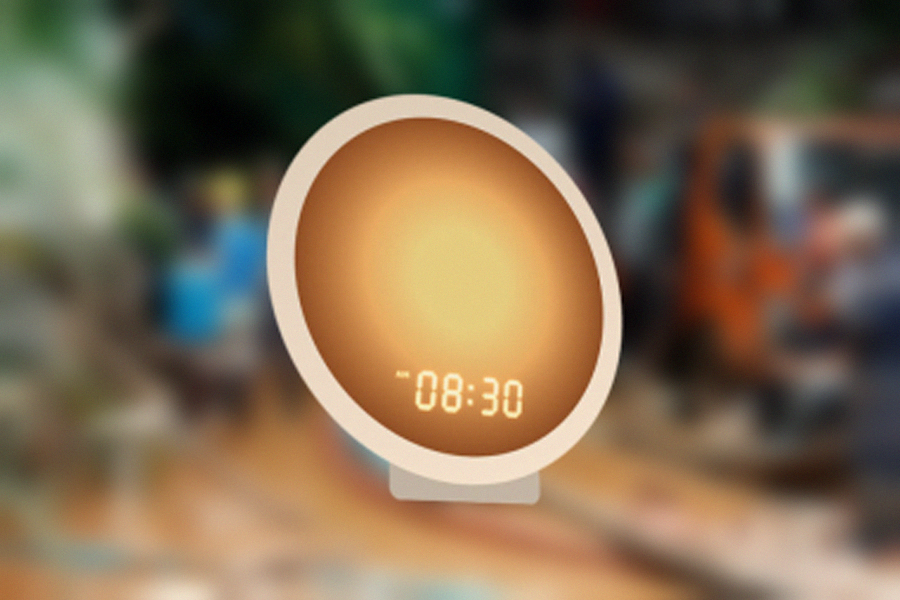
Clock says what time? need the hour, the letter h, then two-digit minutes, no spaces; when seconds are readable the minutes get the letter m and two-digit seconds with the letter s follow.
8h30
